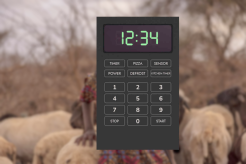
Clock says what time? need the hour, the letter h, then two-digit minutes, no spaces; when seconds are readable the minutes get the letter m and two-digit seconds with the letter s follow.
12h34
